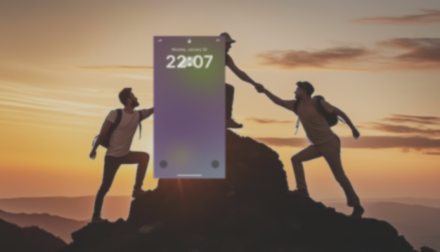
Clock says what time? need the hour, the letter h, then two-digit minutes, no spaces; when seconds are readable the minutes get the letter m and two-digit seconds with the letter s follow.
22h07
